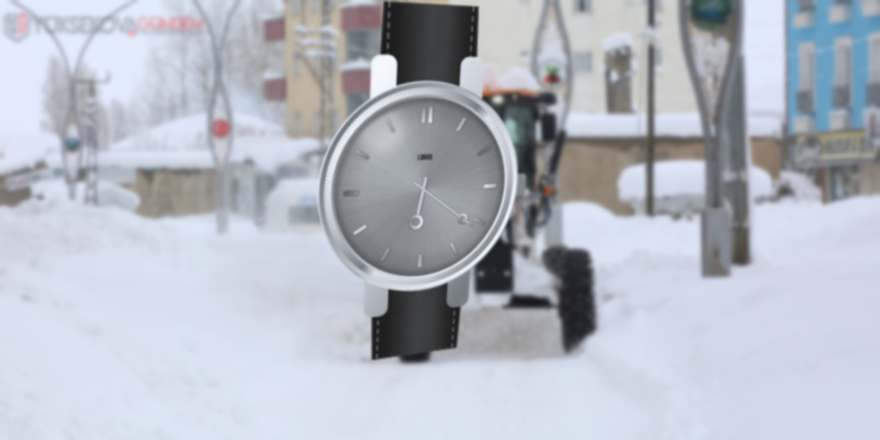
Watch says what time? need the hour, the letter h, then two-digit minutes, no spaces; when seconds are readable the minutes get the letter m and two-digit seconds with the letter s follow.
6h21
